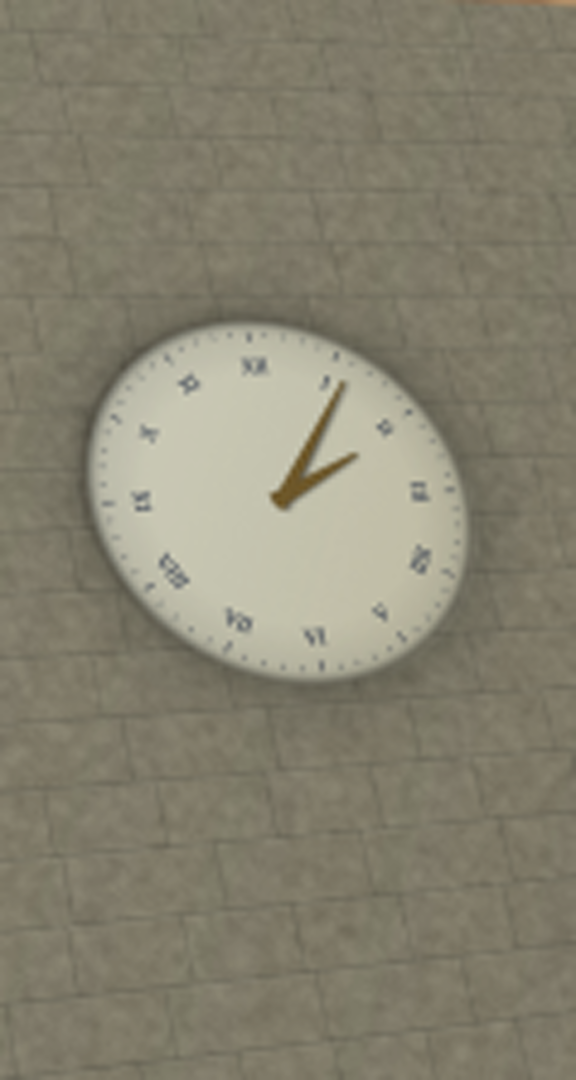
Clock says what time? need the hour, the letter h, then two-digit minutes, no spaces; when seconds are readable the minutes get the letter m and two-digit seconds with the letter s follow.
2h06
